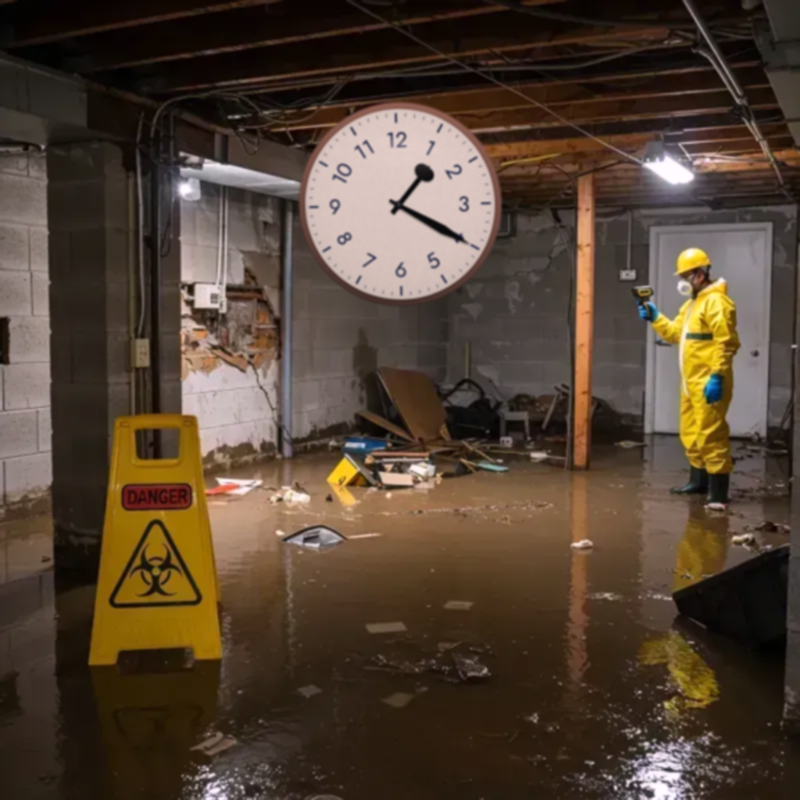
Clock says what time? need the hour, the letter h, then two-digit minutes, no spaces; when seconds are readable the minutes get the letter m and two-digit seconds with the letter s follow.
1h20
